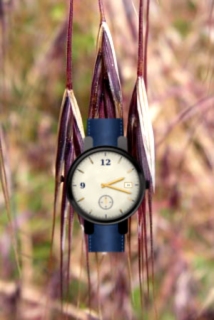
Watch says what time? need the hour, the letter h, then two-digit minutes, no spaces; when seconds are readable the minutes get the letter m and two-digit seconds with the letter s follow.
2h18
